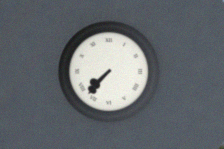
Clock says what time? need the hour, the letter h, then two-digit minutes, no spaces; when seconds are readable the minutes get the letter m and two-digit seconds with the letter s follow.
7h37
